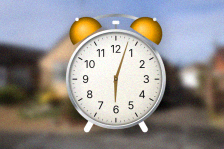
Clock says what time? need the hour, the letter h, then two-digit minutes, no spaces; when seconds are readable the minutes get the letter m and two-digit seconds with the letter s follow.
6h03
